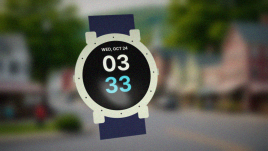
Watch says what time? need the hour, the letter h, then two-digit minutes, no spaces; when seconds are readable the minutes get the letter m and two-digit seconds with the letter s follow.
3h33
